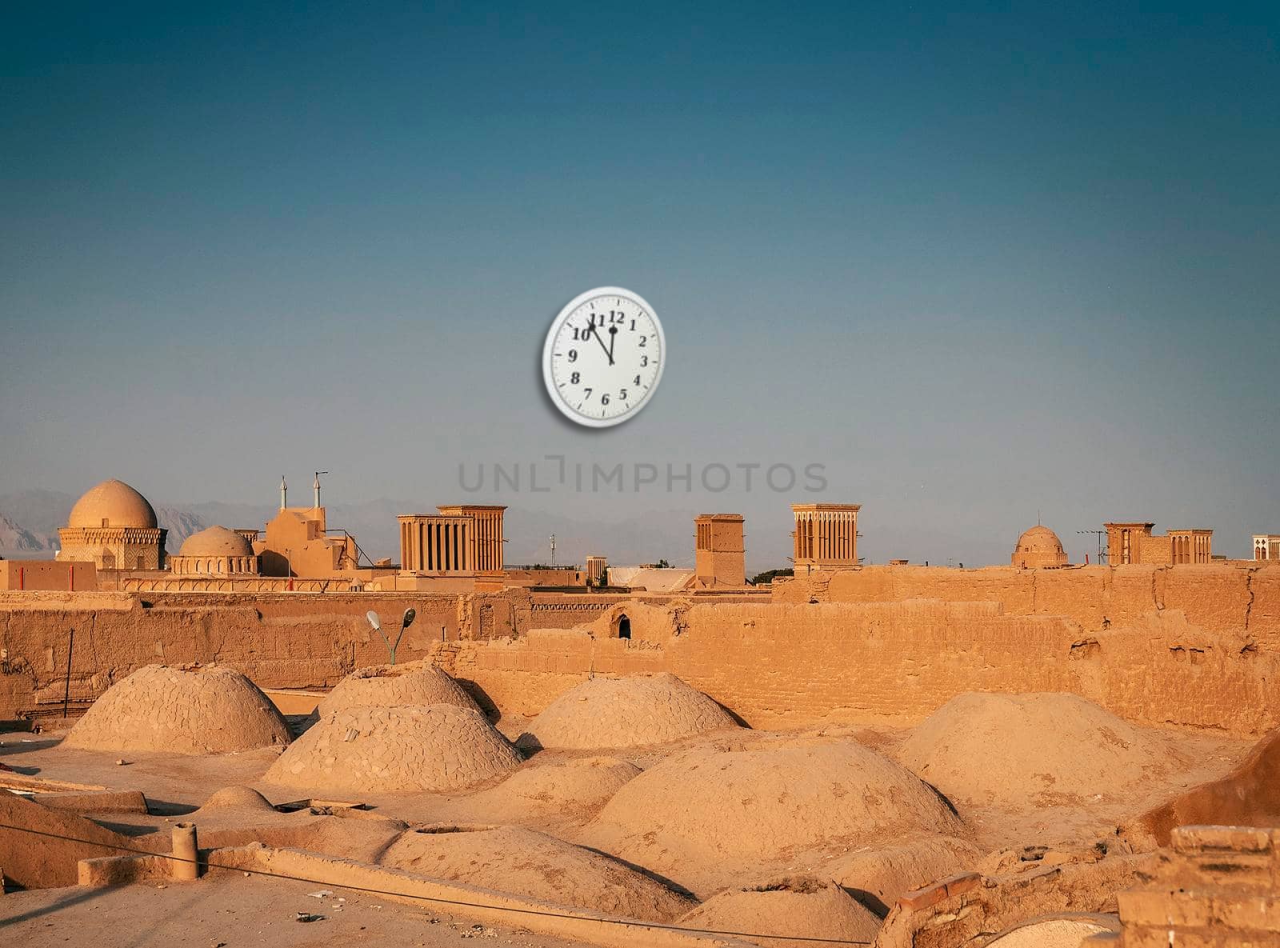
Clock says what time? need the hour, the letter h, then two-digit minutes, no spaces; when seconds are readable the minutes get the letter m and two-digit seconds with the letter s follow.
11h53
